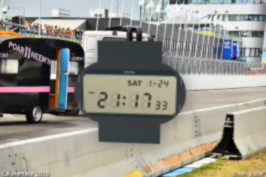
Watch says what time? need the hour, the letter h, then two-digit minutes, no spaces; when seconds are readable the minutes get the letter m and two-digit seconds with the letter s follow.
21h17
